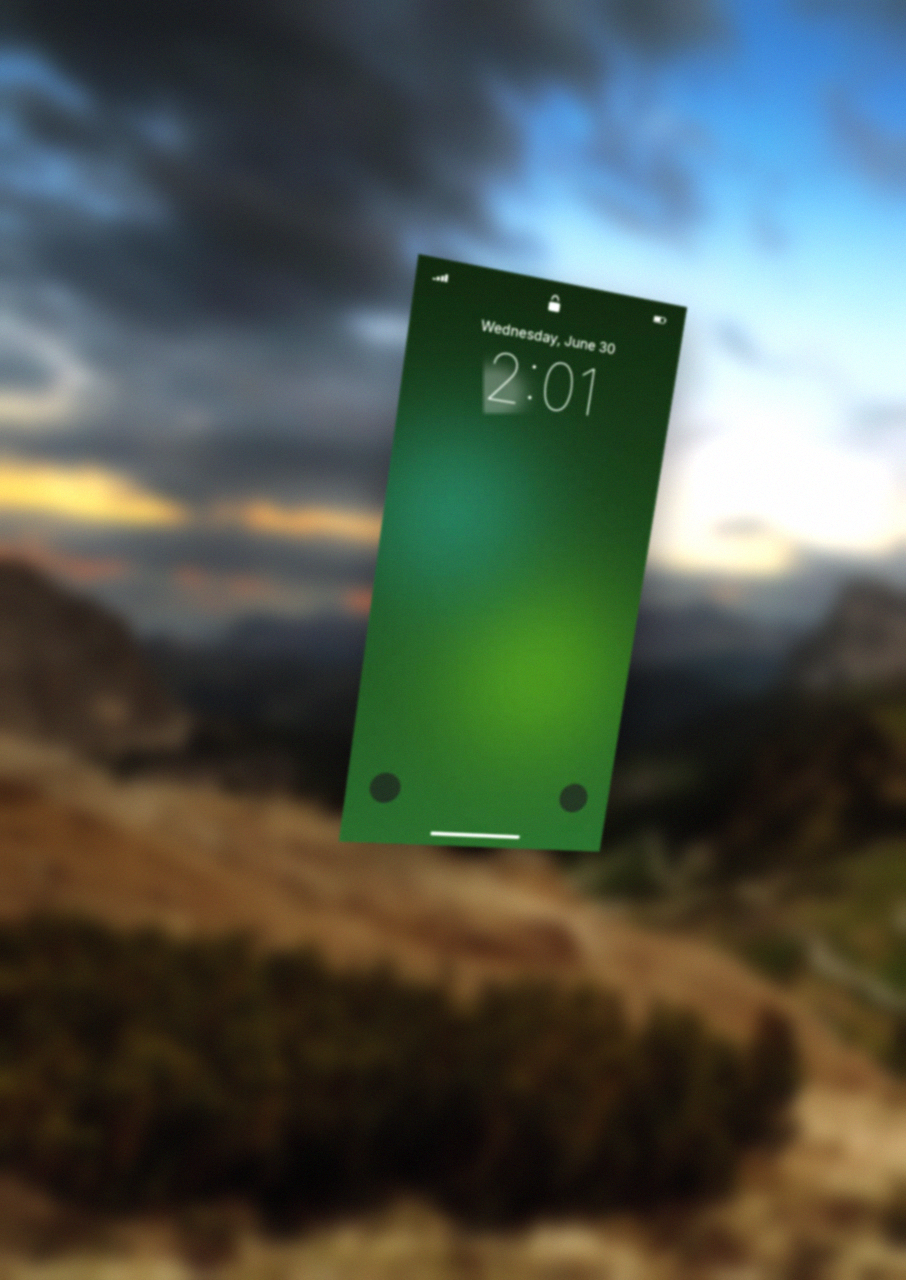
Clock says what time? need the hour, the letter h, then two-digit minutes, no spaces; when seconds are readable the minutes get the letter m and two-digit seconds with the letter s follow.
2h01
